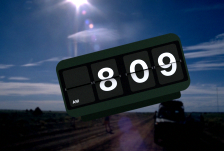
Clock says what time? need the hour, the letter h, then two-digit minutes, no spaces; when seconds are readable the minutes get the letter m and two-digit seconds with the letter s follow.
8h09
